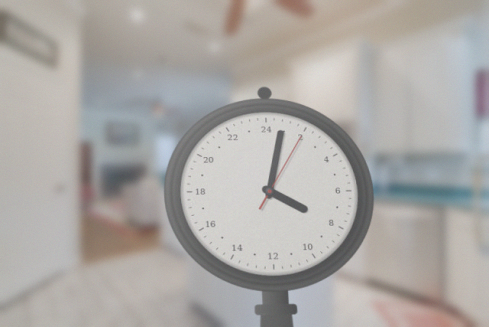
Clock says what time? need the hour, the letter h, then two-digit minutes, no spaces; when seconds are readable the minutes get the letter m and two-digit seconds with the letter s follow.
8h02m05s
